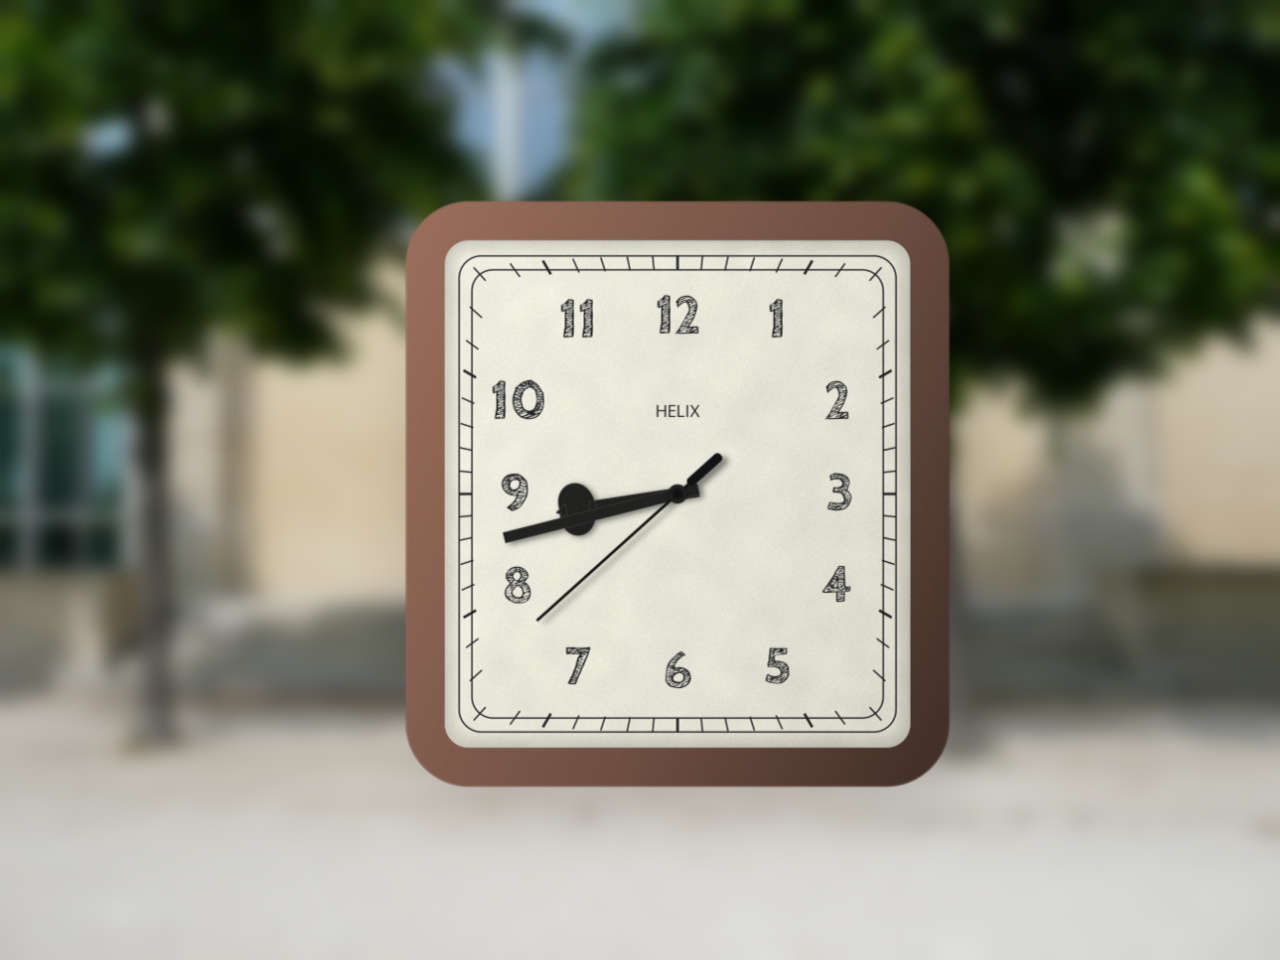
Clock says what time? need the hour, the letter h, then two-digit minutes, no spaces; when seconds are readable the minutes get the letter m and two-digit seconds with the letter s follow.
8h42m38s
